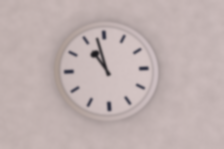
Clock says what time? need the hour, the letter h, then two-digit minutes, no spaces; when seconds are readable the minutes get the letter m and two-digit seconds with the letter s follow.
10h58
